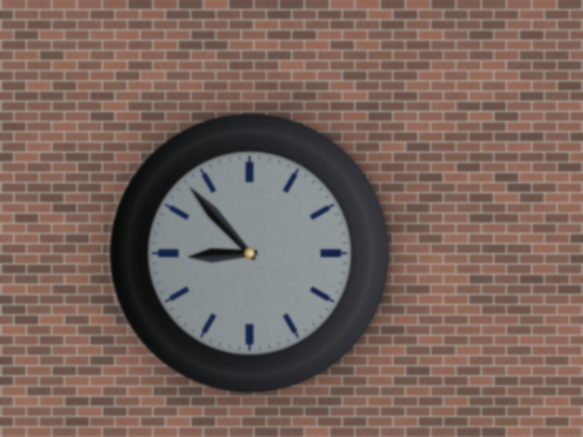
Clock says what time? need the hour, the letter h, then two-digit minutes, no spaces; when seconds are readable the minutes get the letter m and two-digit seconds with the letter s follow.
8h53
